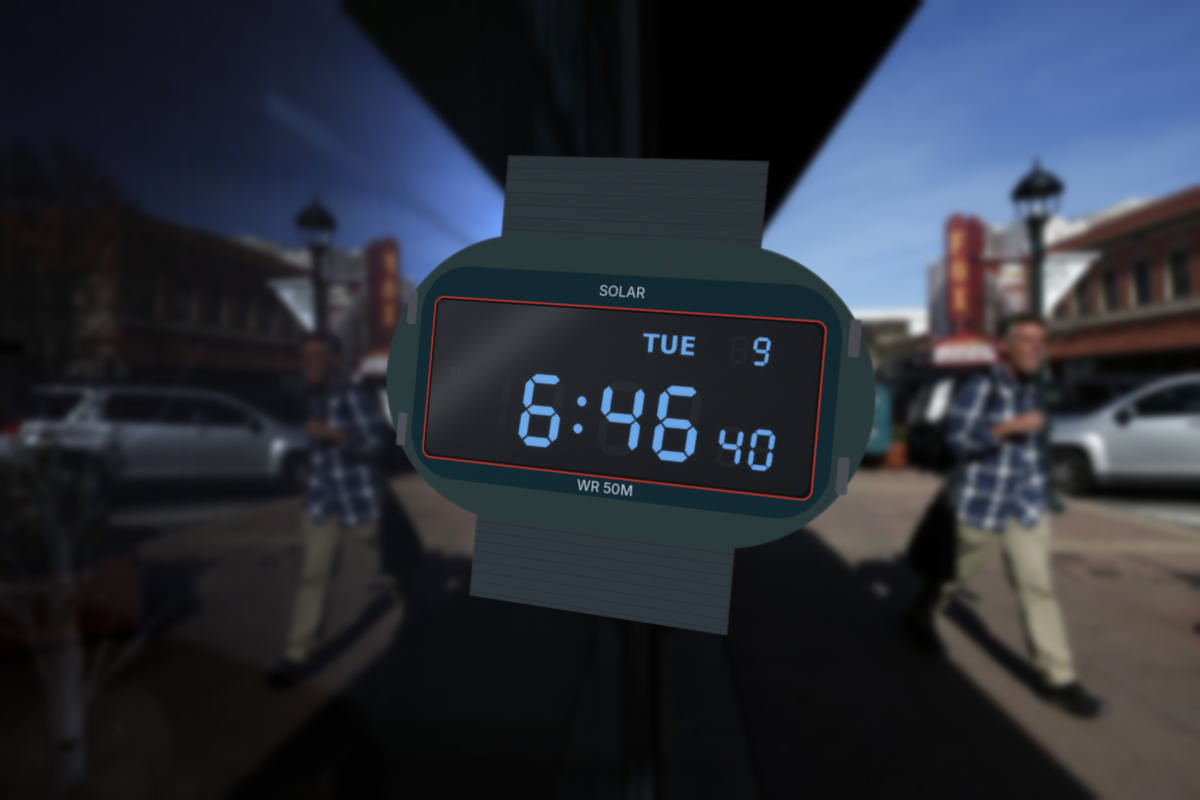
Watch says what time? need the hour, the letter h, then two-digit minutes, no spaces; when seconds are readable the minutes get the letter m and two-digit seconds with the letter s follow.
6h46m40s
